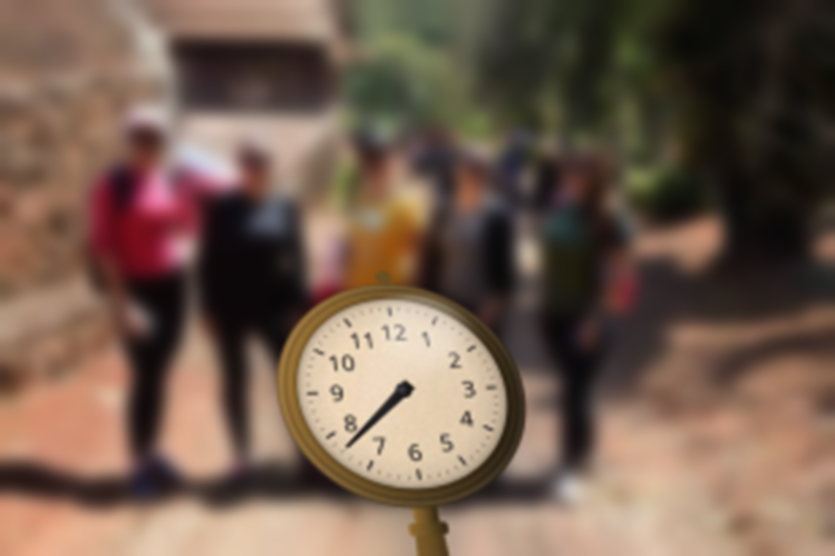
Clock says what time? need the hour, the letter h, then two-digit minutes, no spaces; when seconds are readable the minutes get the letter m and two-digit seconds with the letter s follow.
7h38
